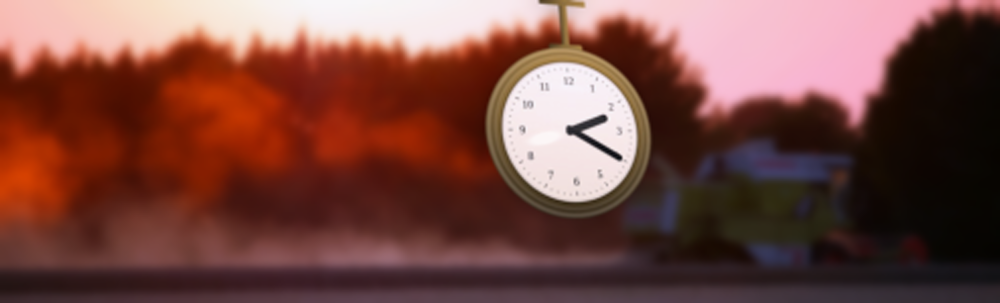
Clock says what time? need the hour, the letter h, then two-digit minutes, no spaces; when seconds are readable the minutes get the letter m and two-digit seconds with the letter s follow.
2h20
